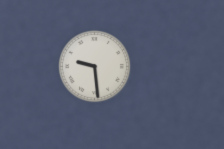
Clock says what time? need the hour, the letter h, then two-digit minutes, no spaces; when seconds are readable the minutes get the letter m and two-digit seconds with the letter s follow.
9h29
